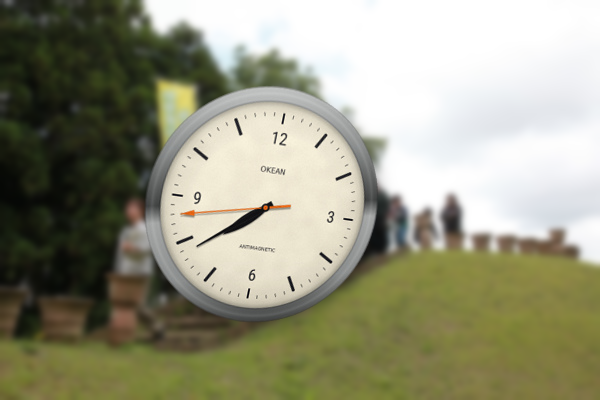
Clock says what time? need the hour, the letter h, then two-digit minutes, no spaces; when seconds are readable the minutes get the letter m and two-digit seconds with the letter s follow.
7h38m43s
